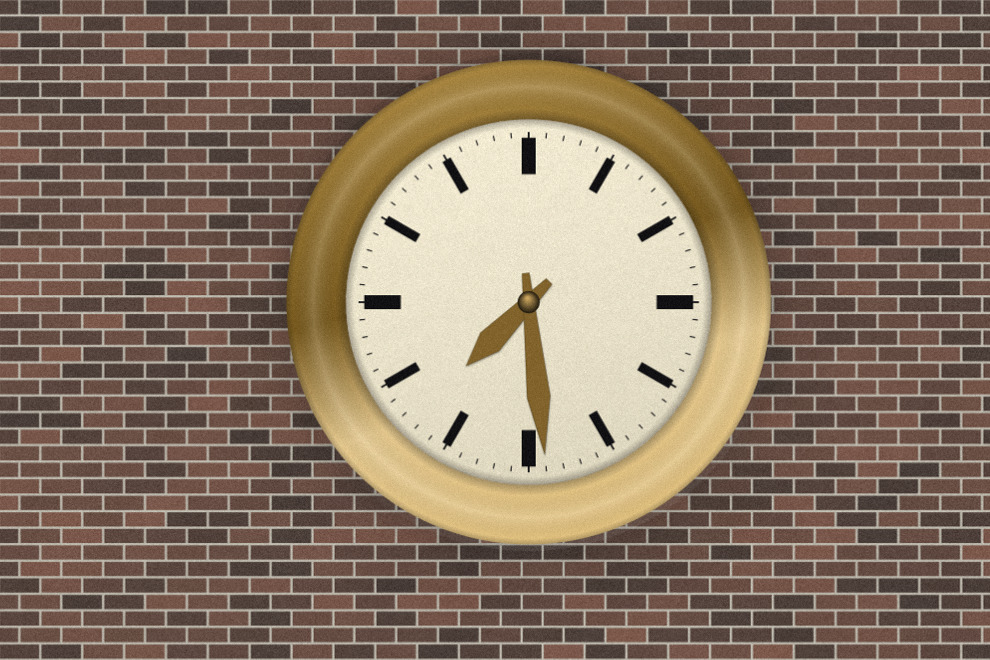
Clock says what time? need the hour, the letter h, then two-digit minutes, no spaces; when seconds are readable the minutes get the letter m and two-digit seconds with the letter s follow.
7h29
